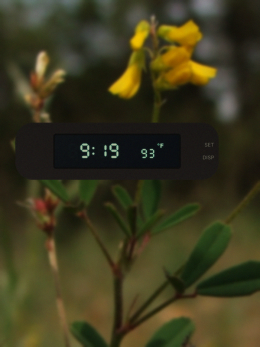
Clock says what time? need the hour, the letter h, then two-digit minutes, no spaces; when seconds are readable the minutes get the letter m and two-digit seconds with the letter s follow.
9h19
